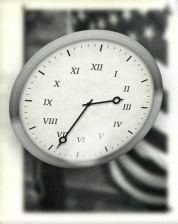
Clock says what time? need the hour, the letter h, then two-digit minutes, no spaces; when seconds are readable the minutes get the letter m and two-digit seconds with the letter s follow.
2h34
